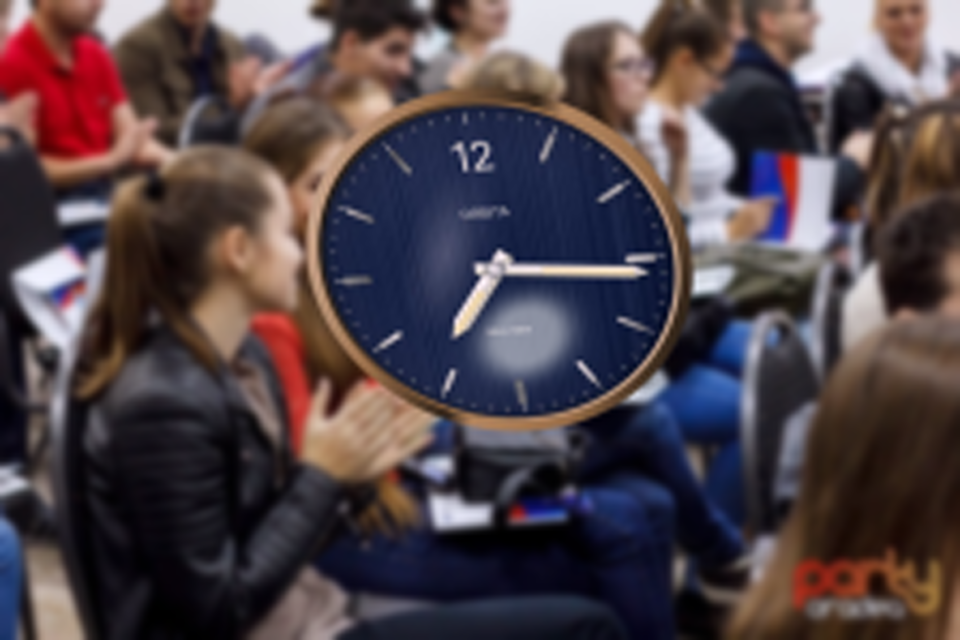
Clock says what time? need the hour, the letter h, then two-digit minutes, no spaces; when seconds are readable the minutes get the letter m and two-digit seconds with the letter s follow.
7h16
